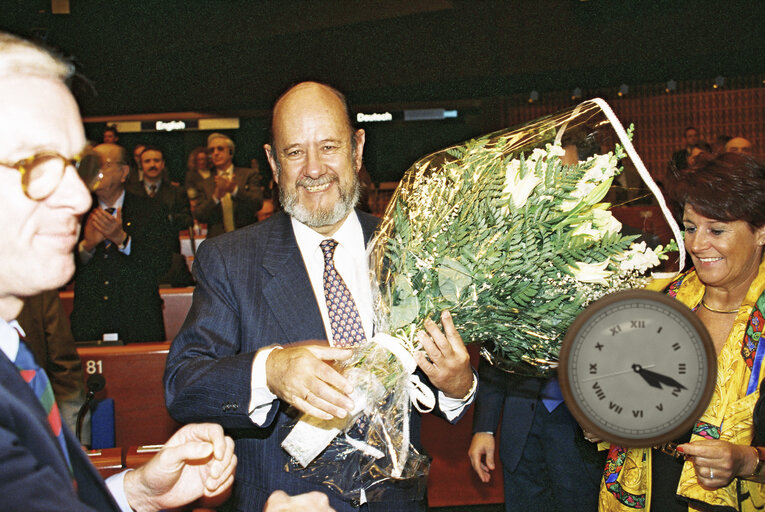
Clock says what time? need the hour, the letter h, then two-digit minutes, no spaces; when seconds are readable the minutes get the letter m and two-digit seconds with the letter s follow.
4h18m43s
